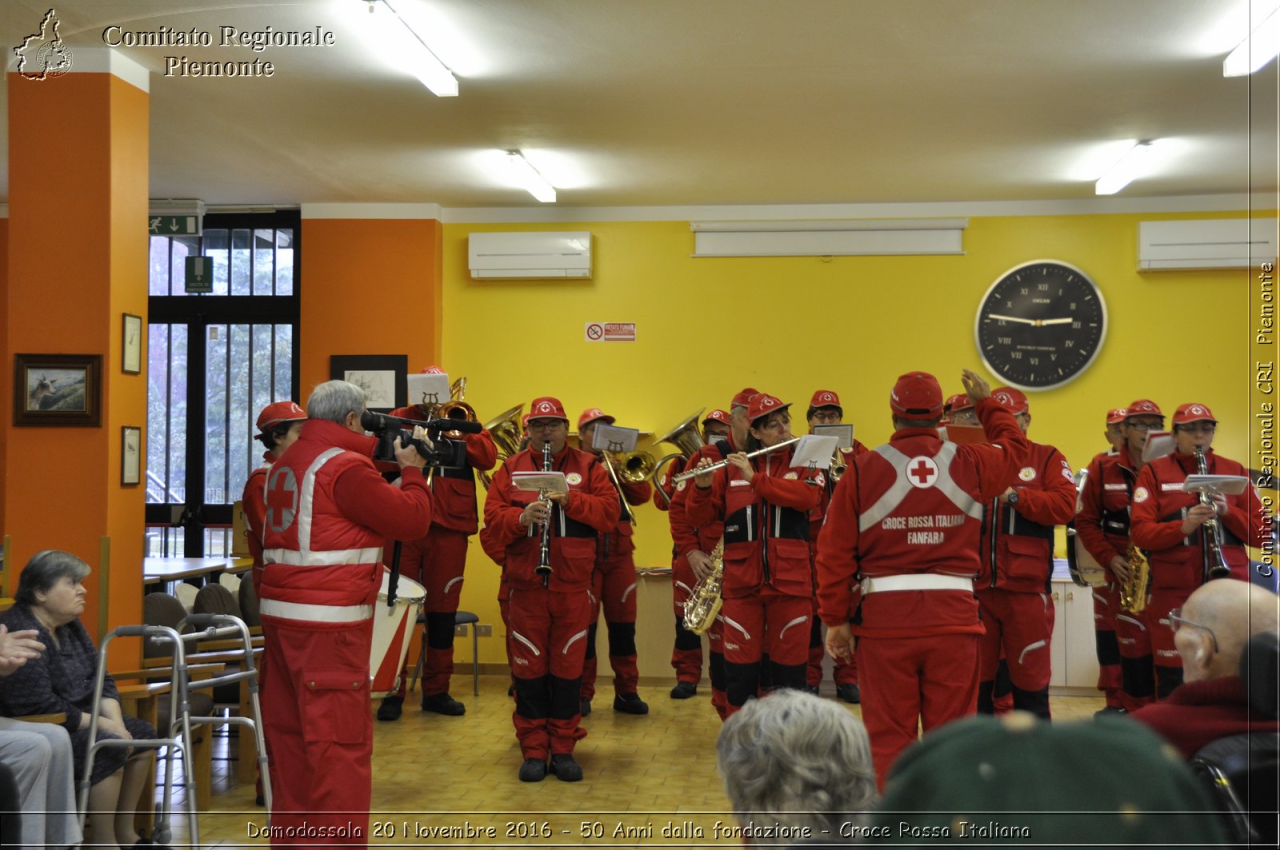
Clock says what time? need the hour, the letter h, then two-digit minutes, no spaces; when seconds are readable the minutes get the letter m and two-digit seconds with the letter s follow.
2h46
